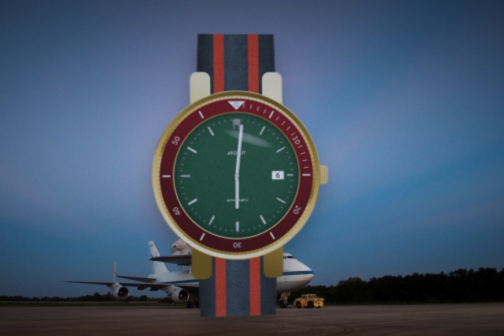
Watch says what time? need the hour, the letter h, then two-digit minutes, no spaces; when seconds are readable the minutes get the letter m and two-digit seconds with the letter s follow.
6h01
